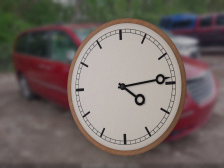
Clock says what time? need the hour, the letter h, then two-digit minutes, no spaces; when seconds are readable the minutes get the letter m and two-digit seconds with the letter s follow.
4h14
